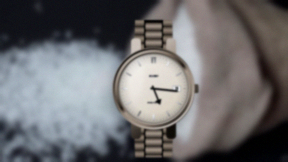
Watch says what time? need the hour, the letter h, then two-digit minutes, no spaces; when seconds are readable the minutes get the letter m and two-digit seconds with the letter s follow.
5h16
